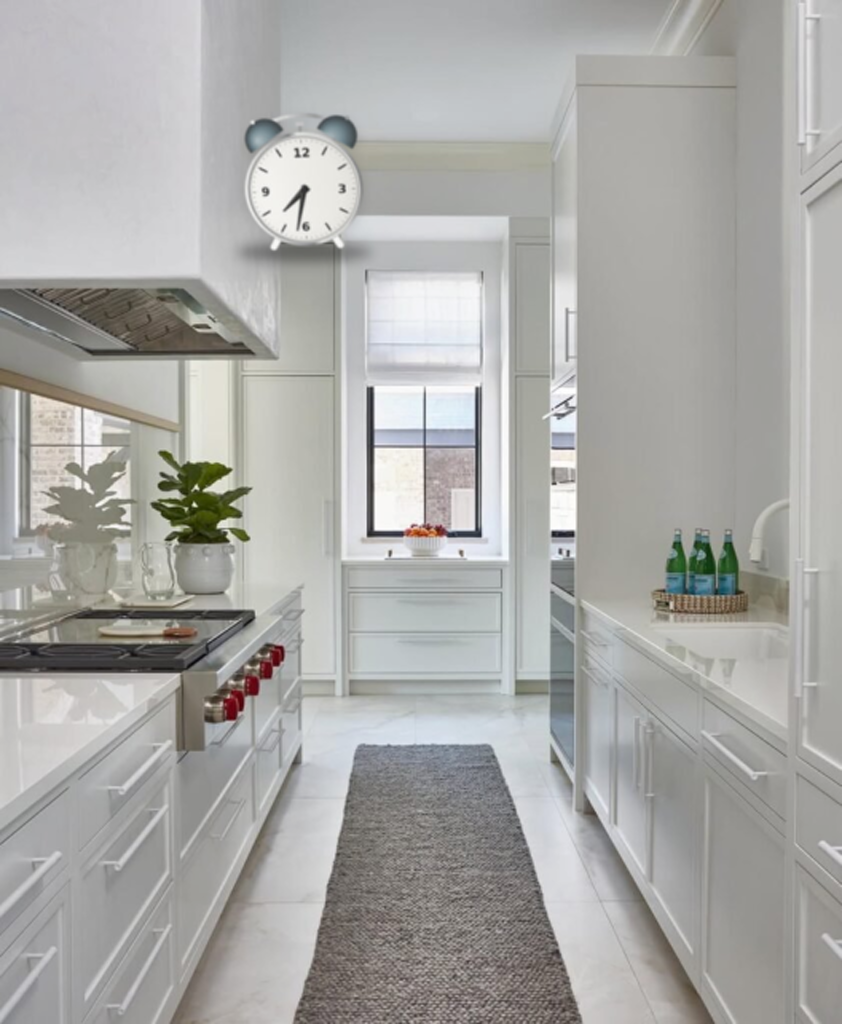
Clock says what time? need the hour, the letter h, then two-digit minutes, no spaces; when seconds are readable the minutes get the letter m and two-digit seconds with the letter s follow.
7h32
